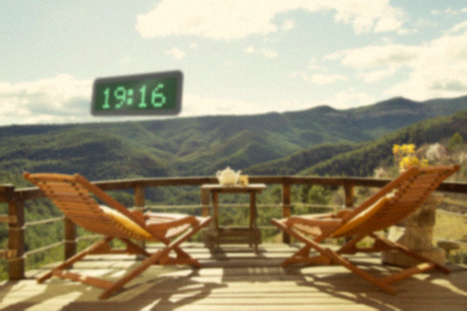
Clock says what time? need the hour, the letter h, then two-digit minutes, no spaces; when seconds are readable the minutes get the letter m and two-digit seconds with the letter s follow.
19h16
